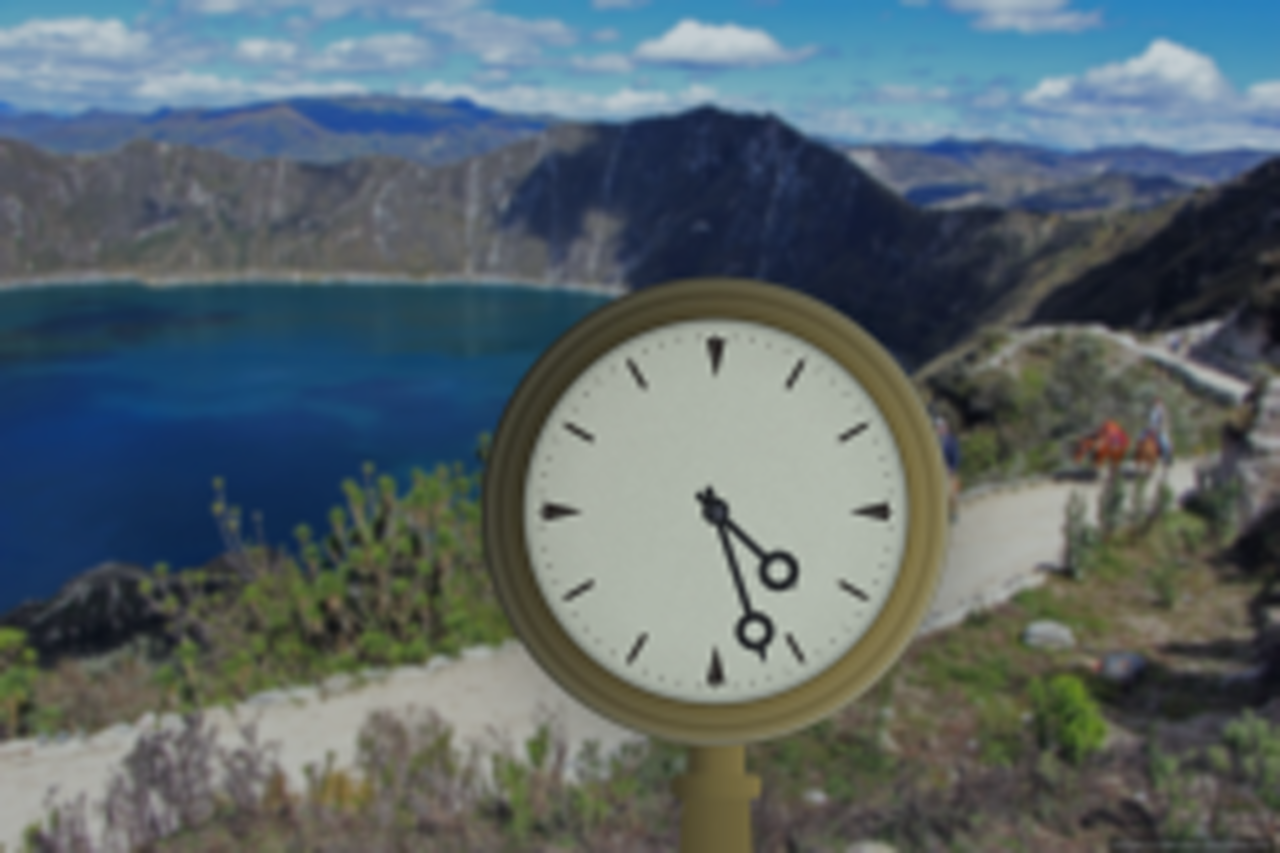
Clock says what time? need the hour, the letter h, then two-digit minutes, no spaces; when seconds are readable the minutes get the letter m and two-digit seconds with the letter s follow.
4h27
